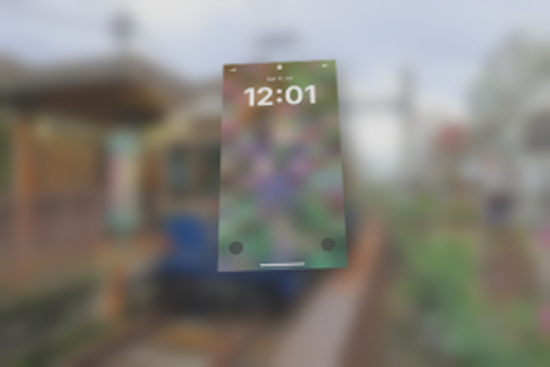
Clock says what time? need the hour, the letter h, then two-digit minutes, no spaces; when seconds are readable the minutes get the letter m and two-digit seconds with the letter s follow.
12h01
